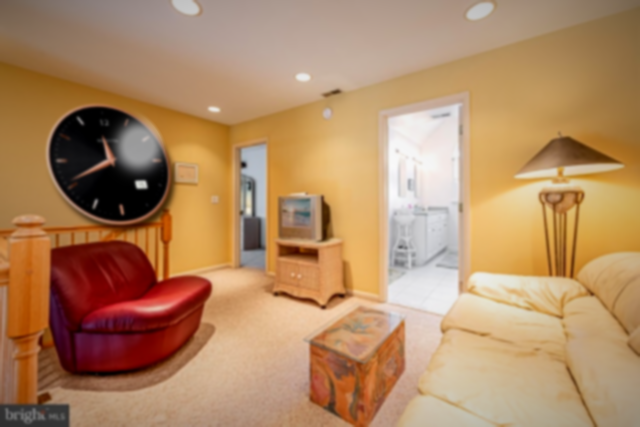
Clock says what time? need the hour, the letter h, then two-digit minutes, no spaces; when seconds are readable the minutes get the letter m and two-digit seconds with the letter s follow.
11h41
